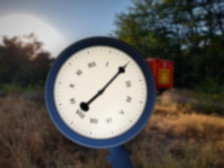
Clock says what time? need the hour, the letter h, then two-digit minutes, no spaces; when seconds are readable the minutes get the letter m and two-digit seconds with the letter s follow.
8h10
